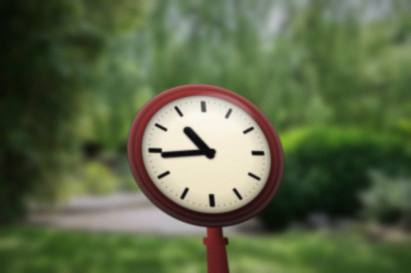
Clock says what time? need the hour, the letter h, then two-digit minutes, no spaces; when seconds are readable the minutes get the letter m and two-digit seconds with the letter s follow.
10h44
